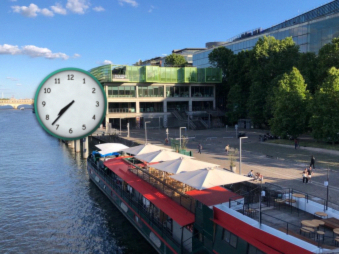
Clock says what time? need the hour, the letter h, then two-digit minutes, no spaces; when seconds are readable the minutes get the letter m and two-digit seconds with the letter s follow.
7h37
